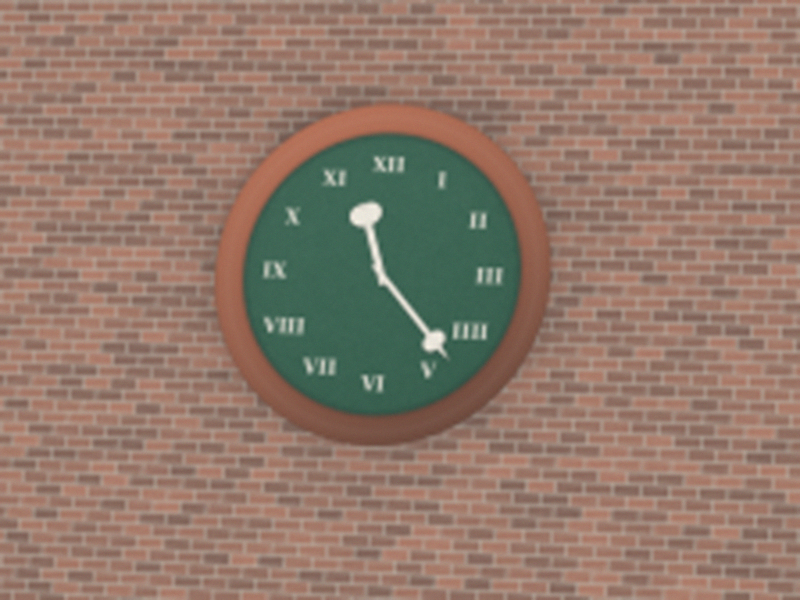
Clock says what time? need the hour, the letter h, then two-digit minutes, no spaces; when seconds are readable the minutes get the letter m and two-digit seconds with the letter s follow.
11h23
